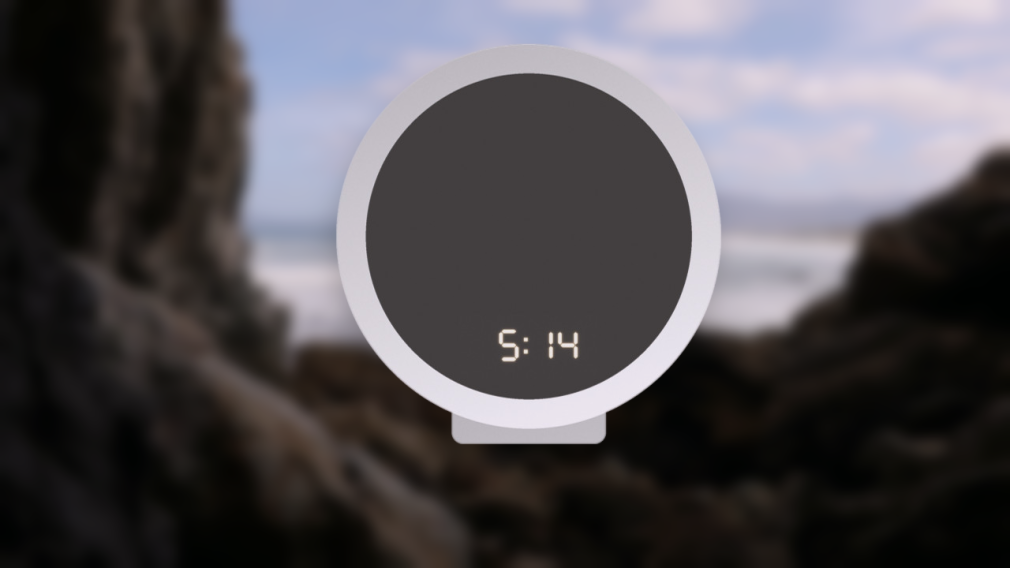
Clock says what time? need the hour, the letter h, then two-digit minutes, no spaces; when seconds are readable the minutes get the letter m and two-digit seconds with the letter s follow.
5h14
